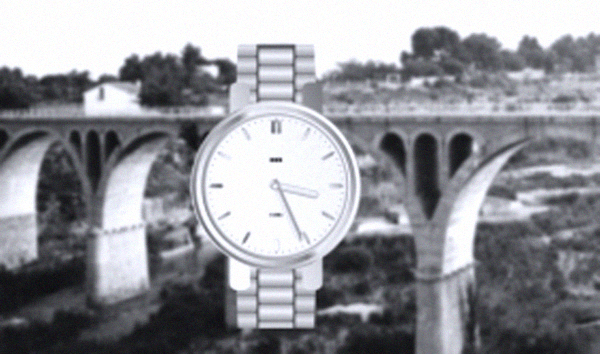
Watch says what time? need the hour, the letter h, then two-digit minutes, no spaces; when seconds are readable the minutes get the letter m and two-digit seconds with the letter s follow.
3h26
